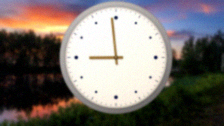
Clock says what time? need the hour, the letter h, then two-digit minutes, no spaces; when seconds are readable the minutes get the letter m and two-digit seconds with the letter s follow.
8h59
